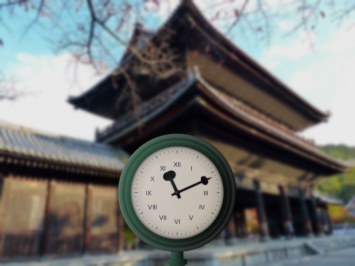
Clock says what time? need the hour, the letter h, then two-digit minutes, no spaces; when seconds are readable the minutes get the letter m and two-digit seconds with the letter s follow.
11h11
